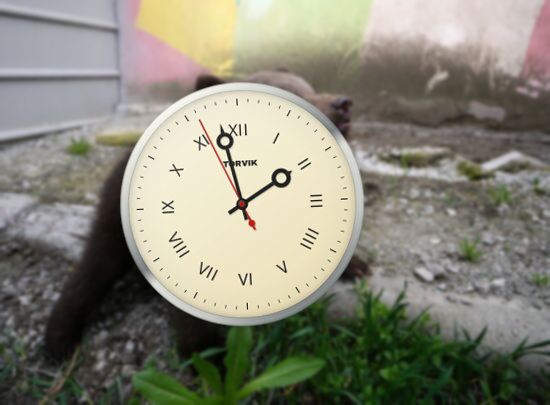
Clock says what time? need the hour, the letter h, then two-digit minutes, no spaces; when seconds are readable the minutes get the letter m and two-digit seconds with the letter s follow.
1h57m56s
